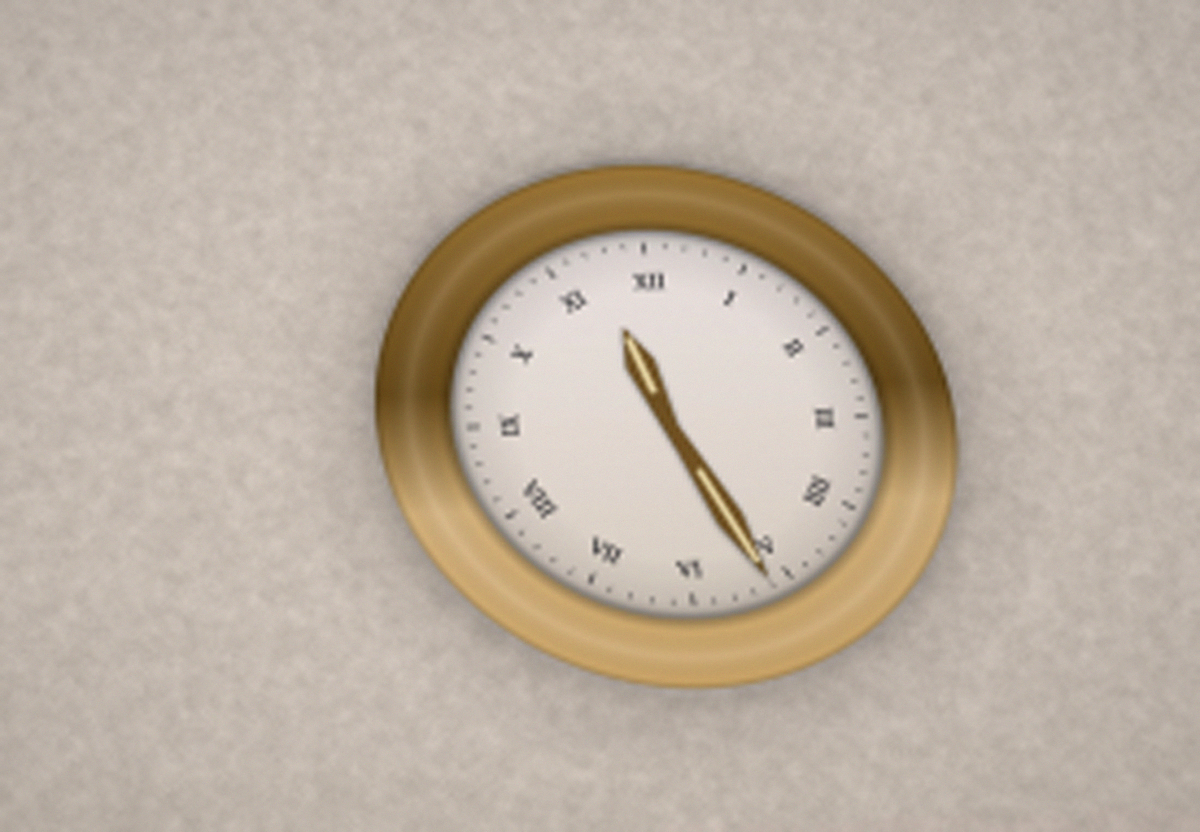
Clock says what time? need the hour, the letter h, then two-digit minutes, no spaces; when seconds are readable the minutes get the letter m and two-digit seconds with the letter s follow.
11h26
